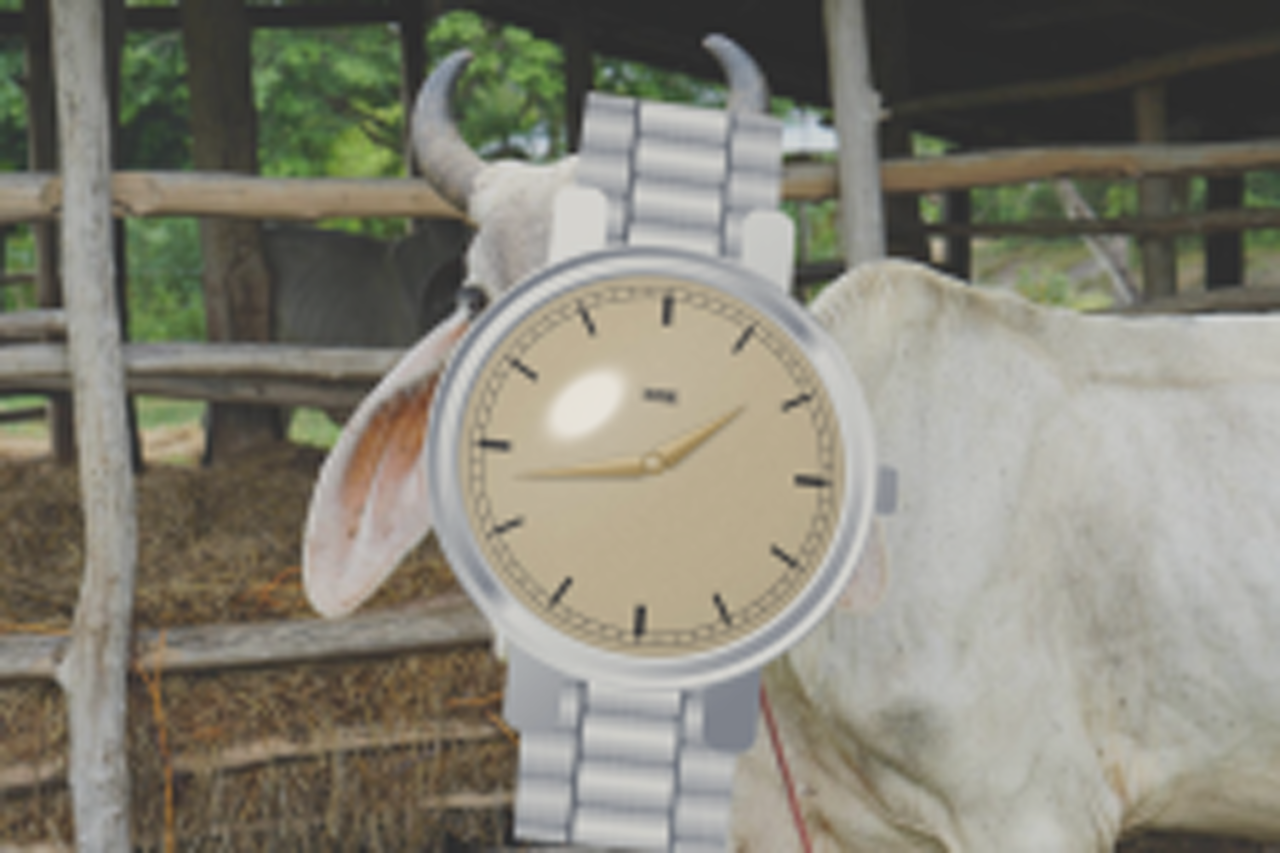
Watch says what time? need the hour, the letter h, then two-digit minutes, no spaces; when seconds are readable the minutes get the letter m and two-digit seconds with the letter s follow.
1h43
